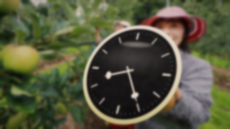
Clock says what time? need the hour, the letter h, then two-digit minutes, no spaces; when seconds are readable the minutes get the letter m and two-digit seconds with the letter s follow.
8h25
